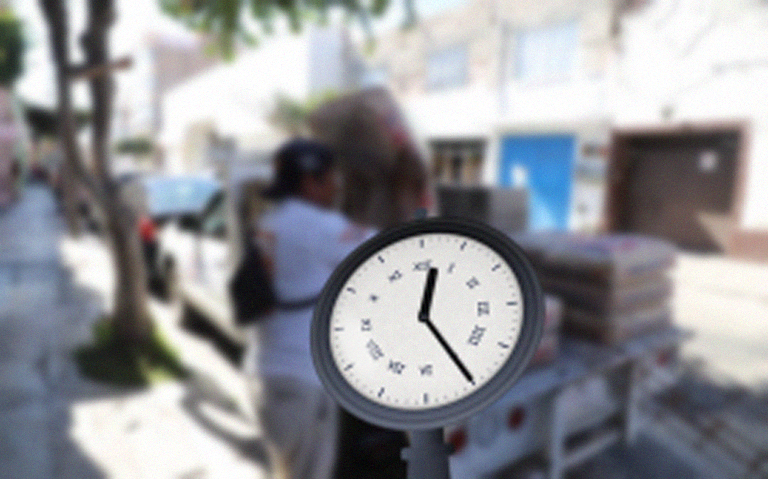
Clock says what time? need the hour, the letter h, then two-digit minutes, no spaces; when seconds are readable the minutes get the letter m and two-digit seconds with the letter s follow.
12h25
